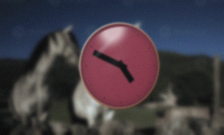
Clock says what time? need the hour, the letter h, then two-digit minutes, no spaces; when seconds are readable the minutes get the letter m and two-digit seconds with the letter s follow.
4h49
